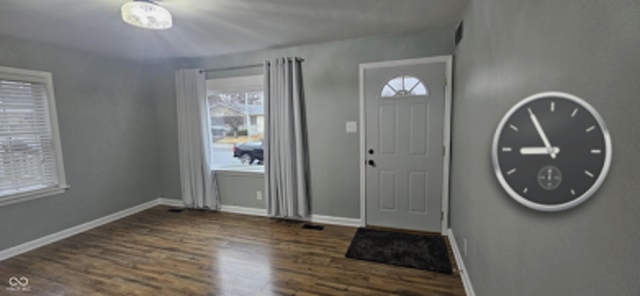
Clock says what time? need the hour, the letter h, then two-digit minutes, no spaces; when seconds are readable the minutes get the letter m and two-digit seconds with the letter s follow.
8h55
